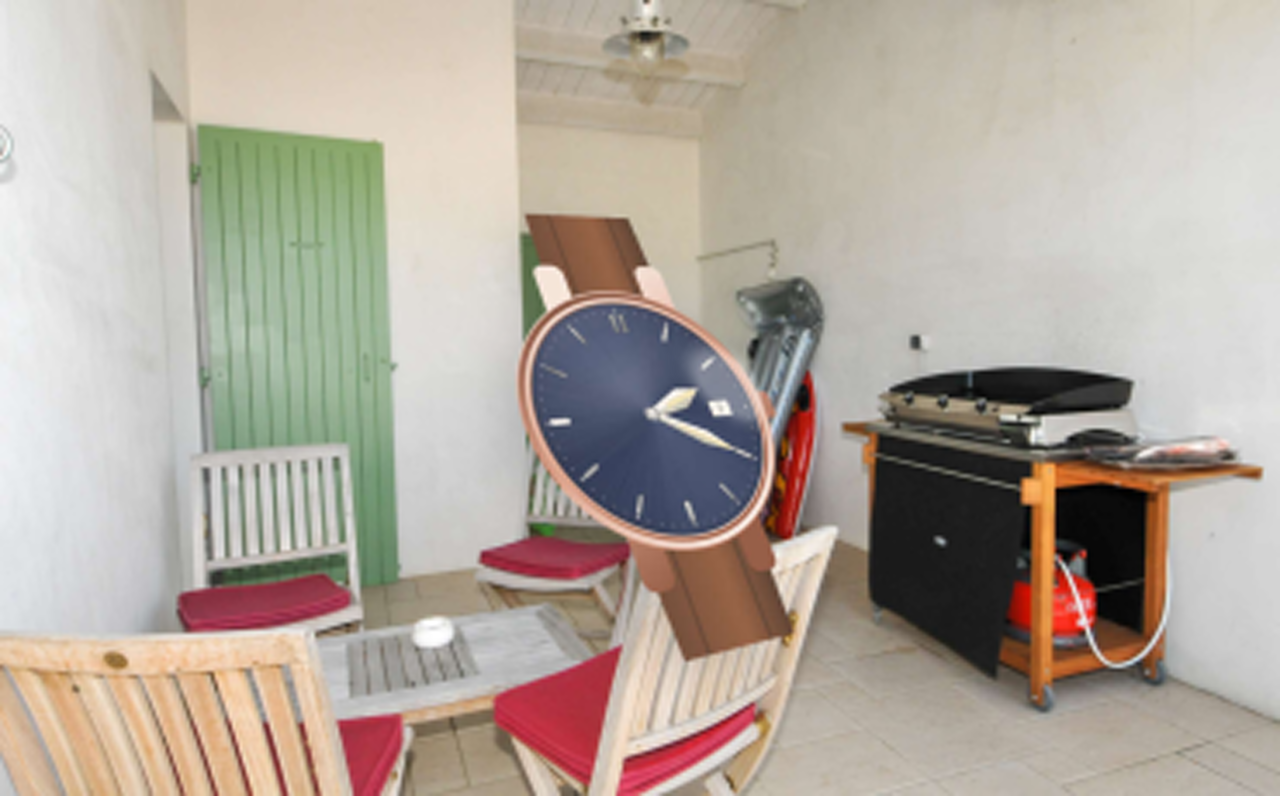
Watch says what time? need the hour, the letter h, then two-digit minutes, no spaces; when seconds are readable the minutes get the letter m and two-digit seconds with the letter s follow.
2h20
